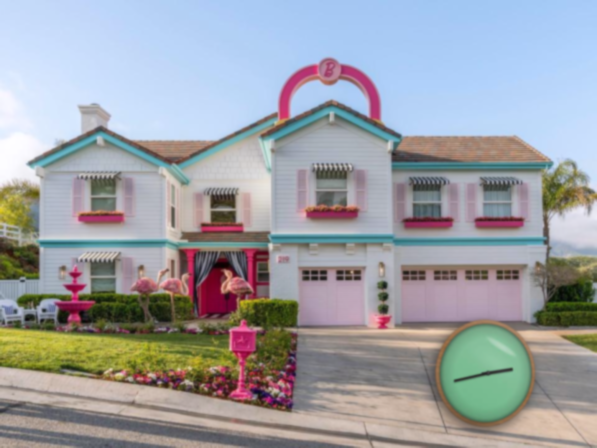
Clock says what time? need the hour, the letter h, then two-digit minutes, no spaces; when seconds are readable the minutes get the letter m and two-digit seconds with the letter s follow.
2h43
